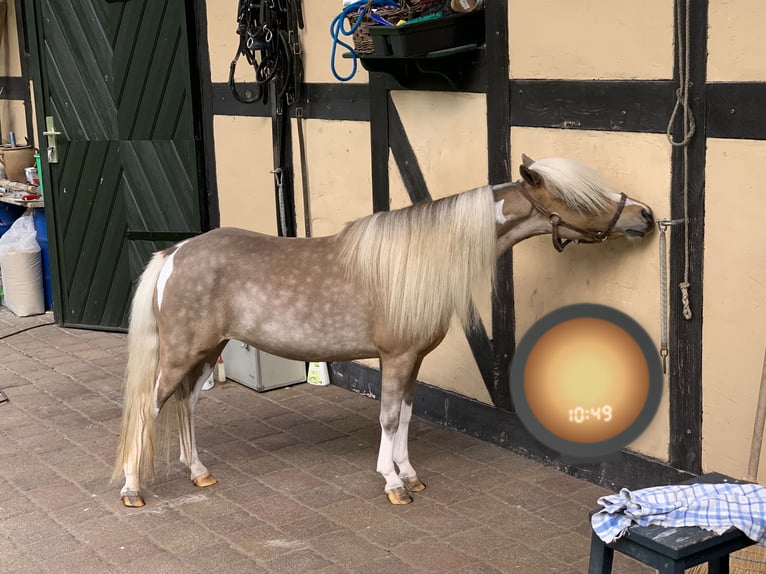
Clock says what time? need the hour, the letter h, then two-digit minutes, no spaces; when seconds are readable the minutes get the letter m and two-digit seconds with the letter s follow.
10h49
